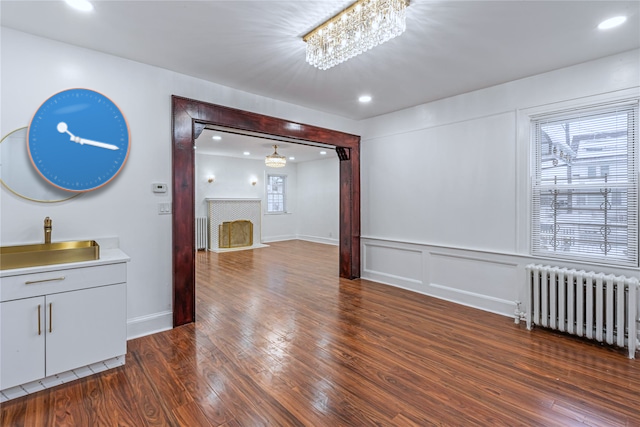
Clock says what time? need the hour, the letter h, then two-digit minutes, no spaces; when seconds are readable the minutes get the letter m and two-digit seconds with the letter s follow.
10h17
